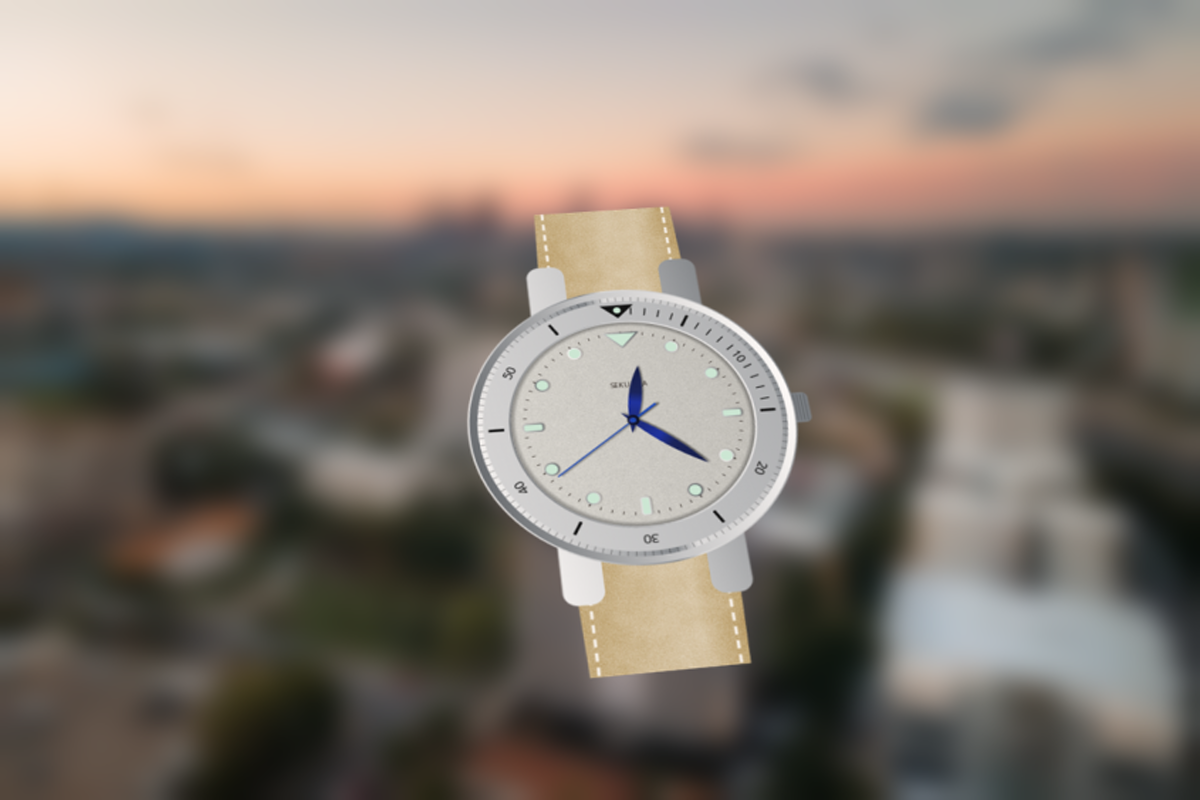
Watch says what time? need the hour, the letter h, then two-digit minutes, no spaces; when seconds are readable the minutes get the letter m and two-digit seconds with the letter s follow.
12h21m39s
